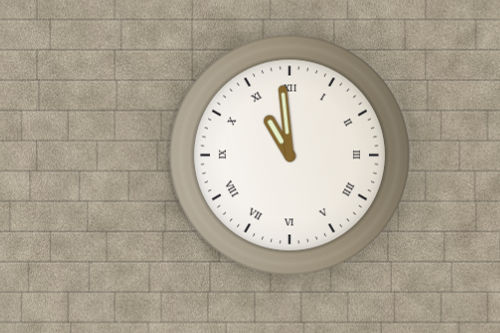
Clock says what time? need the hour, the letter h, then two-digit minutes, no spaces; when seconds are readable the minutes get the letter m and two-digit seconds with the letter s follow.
10h59
